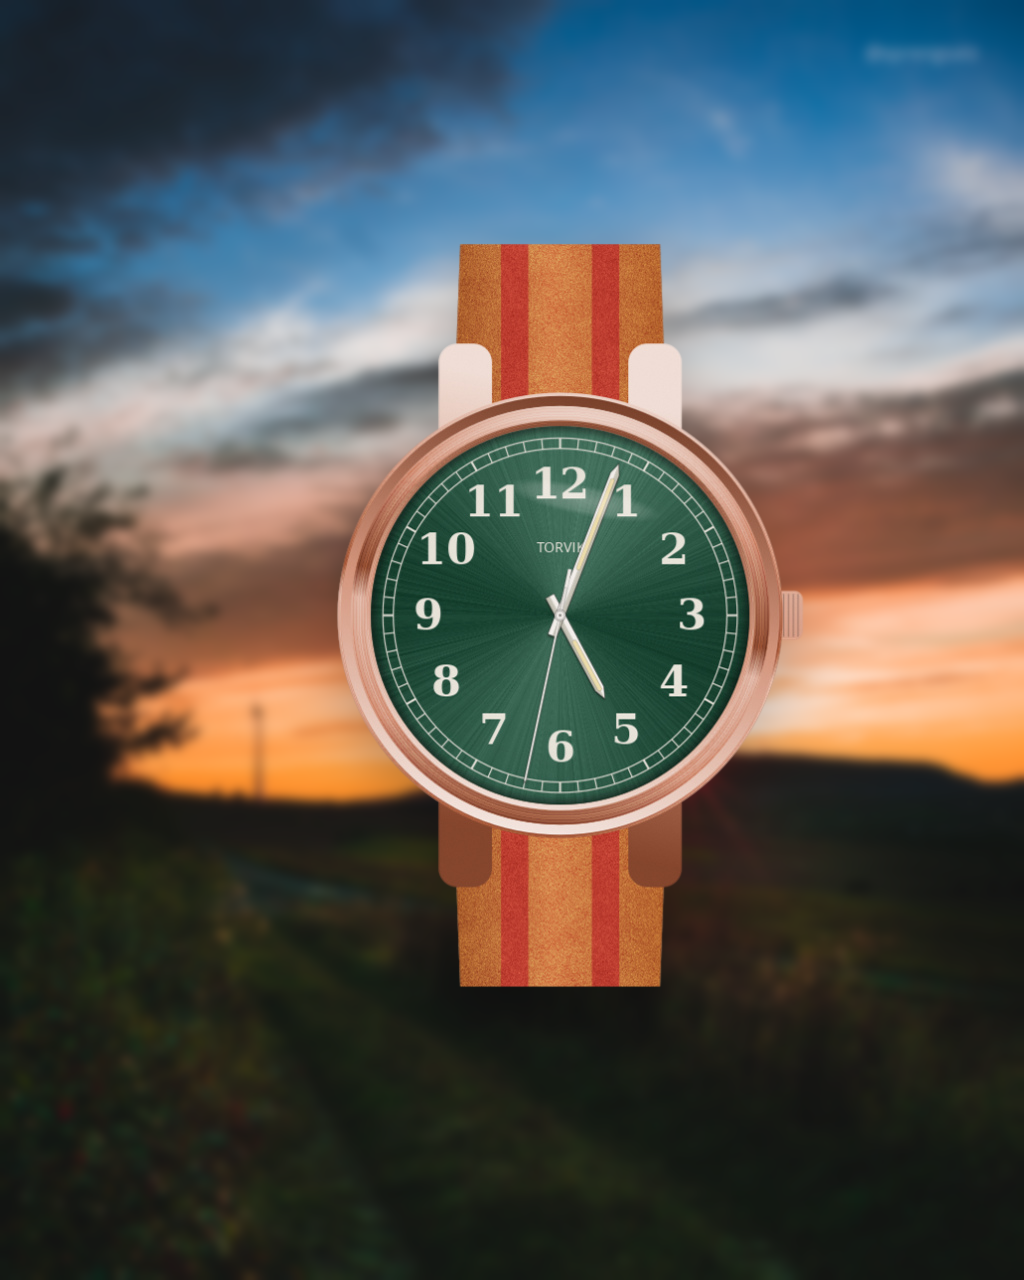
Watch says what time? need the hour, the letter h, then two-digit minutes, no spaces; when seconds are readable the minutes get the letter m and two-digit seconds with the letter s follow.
5h03m32s
